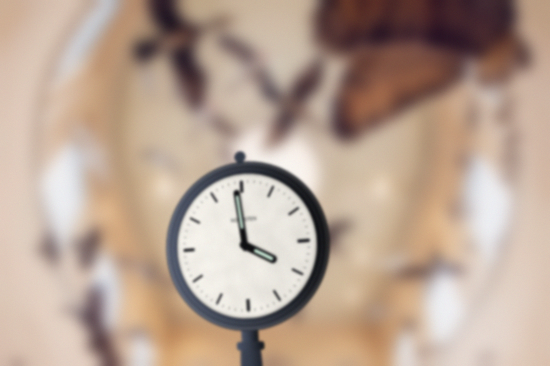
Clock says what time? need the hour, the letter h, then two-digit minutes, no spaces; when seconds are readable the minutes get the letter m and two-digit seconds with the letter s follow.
3h59
